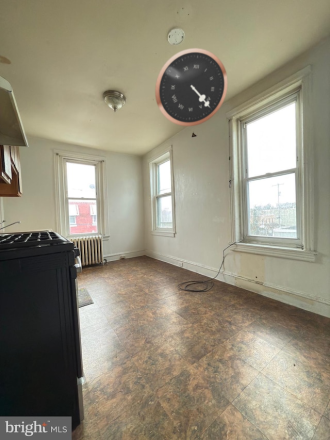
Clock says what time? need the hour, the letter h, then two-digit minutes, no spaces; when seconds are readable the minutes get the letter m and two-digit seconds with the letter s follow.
4h22
